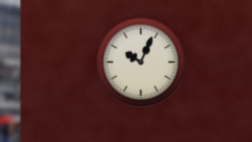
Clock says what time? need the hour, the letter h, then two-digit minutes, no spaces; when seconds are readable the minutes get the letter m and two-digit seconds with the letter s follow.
10h04
